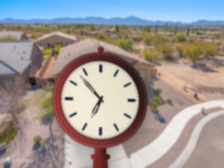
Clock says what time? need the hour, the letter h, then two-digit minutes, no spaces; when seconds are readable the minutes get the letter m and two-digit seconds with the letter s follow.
6h53
